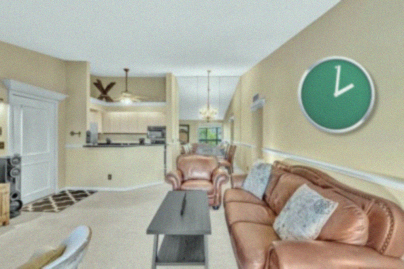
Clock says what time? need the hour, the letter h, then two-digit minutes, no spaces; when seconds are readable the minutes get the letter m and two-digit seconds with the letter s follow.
2h01
